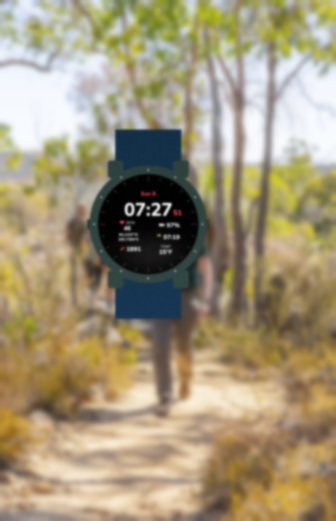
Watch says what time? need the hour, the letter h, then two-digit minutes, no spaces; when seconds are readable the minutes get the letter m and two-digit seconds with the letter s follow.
7h27
